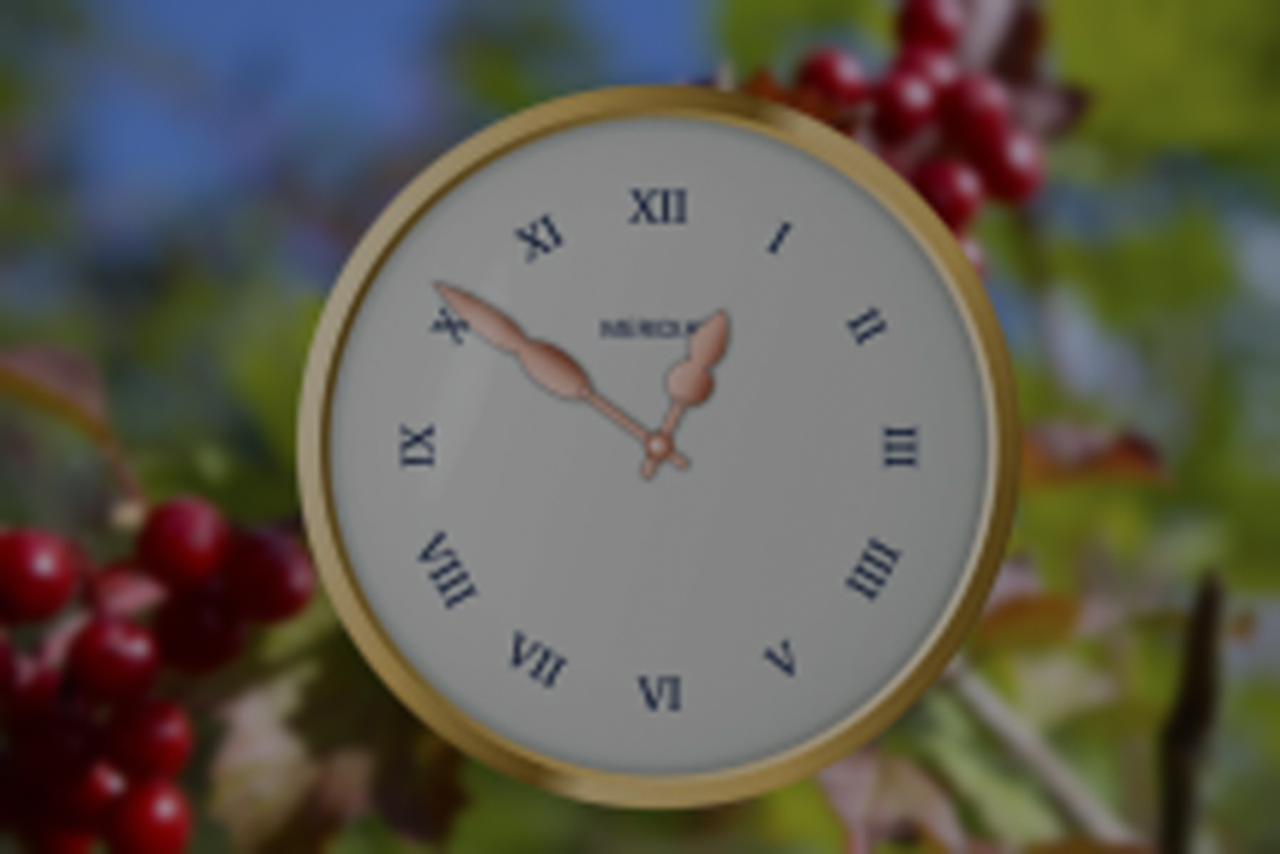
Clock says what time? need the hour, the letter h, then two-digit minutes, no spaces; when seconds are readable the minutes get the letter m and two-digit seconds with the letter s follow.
12h51
